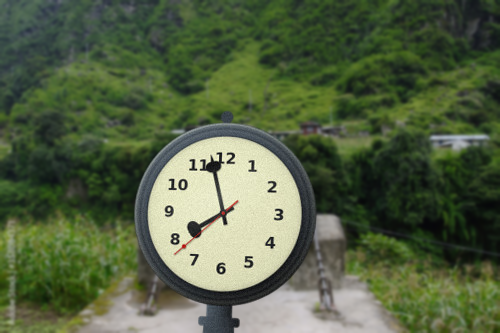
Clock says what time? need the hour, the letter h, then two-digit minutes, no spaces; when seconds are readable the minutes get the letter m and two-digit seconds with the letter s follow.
7h57m38s
